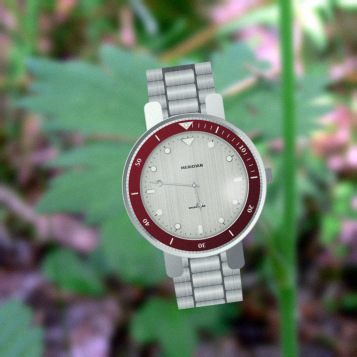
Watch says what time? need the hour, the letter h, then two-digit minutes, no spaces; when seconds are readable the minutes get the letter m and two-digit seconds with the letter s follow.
5h47
